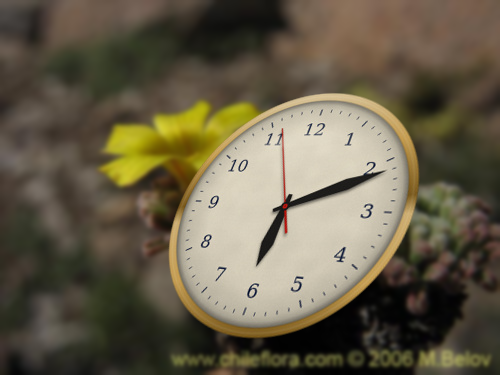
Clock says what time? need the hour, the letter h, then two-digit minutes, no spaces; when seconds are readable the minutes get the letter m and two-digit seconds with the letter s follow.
6h10m56s
